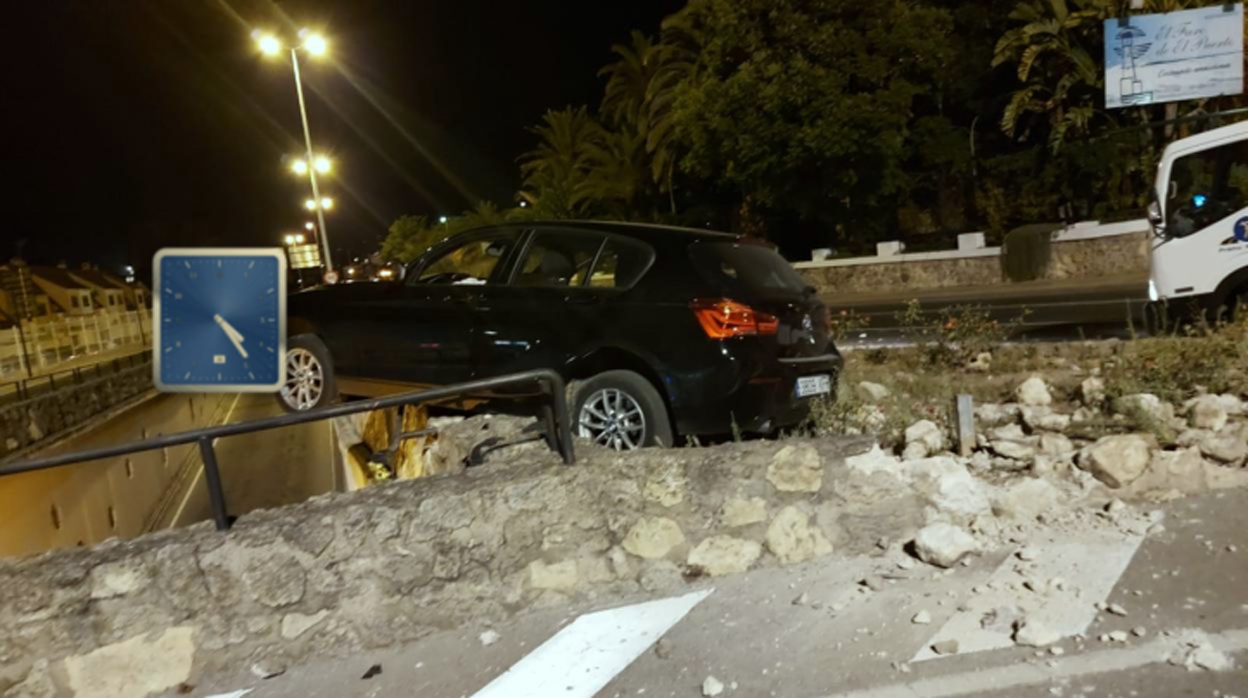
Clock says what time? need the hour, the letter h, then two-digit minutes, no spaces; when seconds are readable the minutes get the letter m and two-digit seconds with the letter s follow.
4h24
